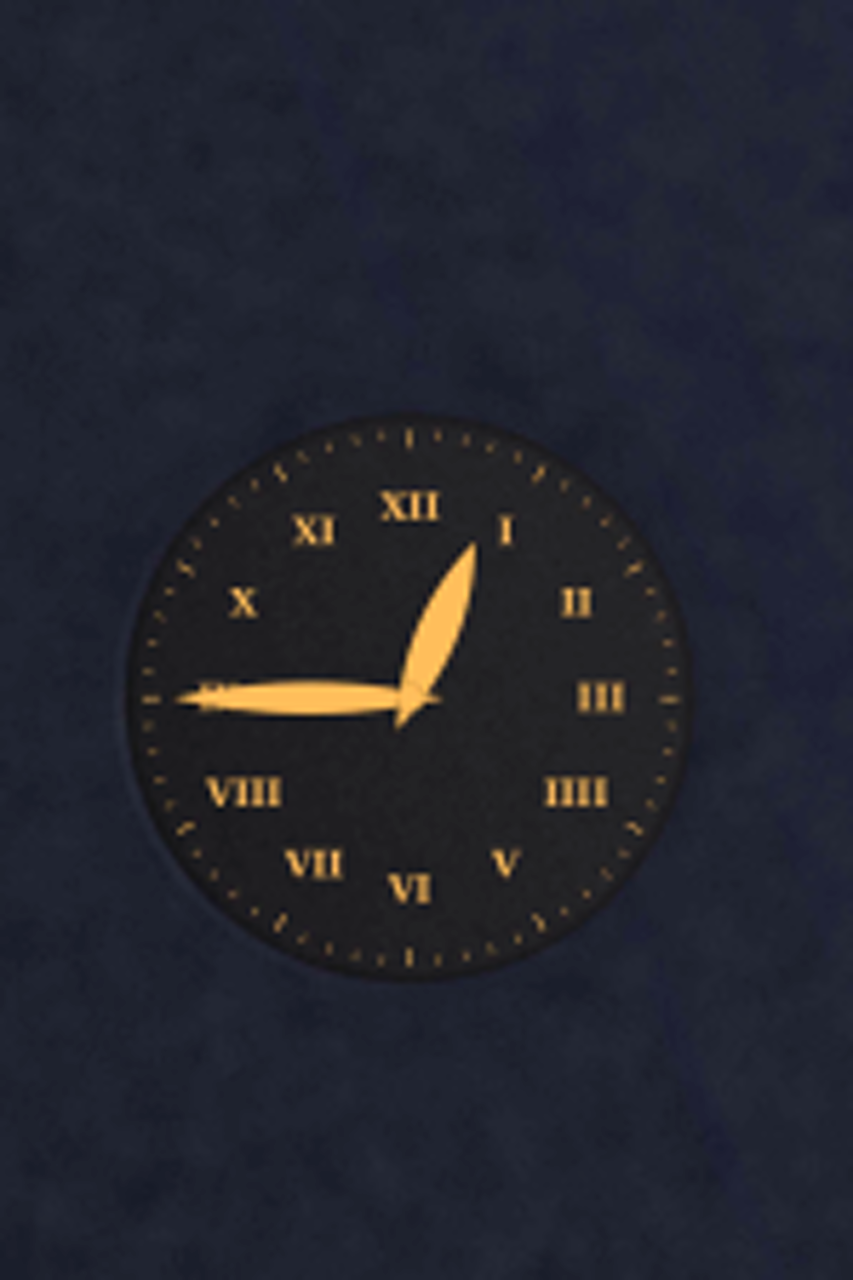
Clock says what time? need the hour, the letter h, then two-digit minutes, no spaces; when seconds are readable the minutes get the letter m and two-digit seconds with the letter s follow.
12h45
